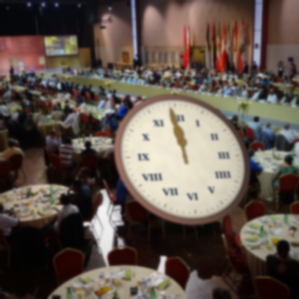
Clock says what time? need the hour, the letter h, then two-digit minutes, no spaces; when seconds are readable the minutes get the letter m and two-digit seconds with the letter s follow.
11h59
